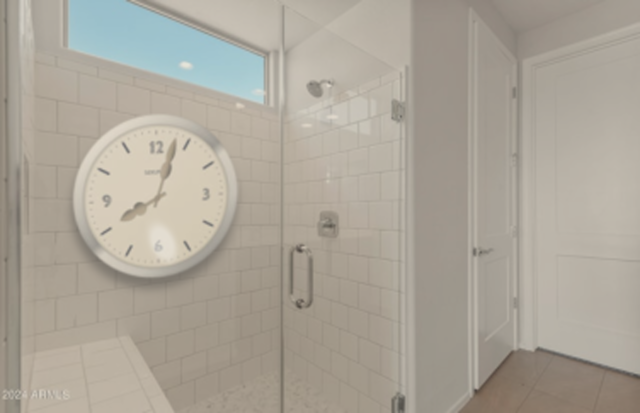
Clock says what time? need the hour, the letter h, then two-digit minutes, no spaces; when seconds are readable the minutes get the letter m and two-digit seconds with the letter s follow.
8h03
